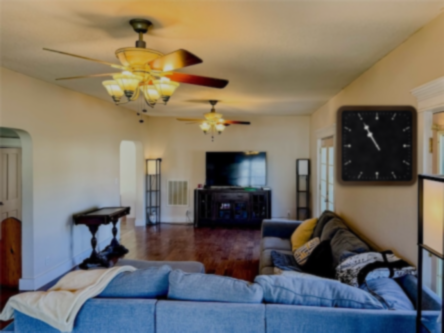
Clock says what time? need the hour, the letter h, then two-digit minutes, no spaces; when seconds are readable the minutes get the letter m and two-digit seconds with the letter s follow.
10h55
